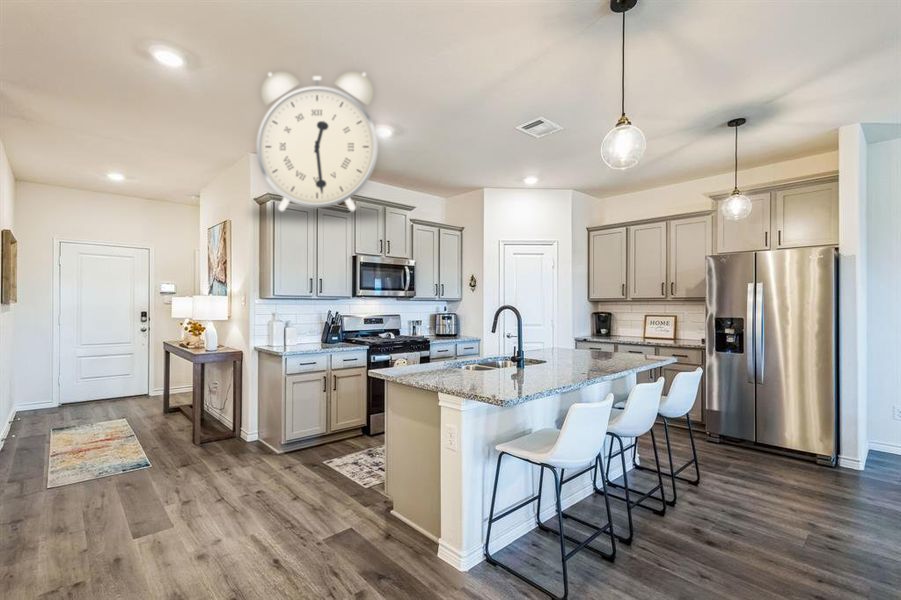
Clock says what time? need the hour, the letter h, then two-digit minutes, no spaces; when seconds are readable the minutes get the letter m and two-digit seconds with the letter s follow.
12h29
